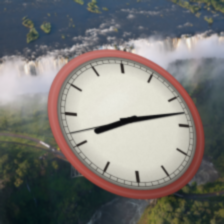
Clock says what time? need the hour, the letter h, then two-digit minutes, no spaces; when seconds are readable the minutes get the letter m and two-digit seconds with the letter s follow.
8h12m42s
